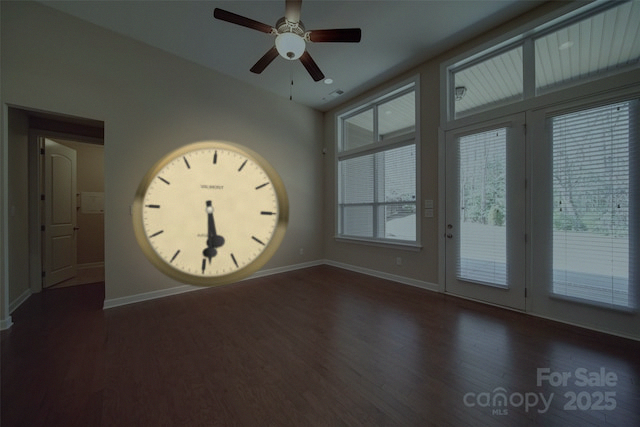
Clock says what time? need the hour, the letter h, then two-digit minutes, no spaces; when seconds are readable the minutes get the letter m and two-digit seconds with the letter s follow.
5h29
